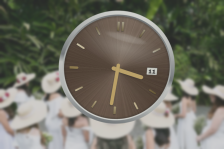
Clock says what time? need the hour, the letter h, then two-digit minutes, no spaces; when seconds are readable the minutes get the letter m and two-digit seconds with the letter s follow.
3h31
